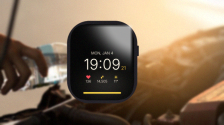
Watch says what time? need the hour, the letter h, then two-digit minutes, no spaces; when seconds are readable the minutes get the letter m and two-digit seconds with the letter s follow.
19h09
